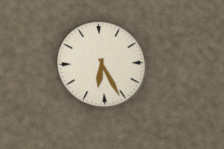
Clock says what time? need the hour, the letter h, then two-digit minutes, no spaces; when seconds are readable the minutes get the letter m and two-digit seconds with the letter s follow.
6h26
